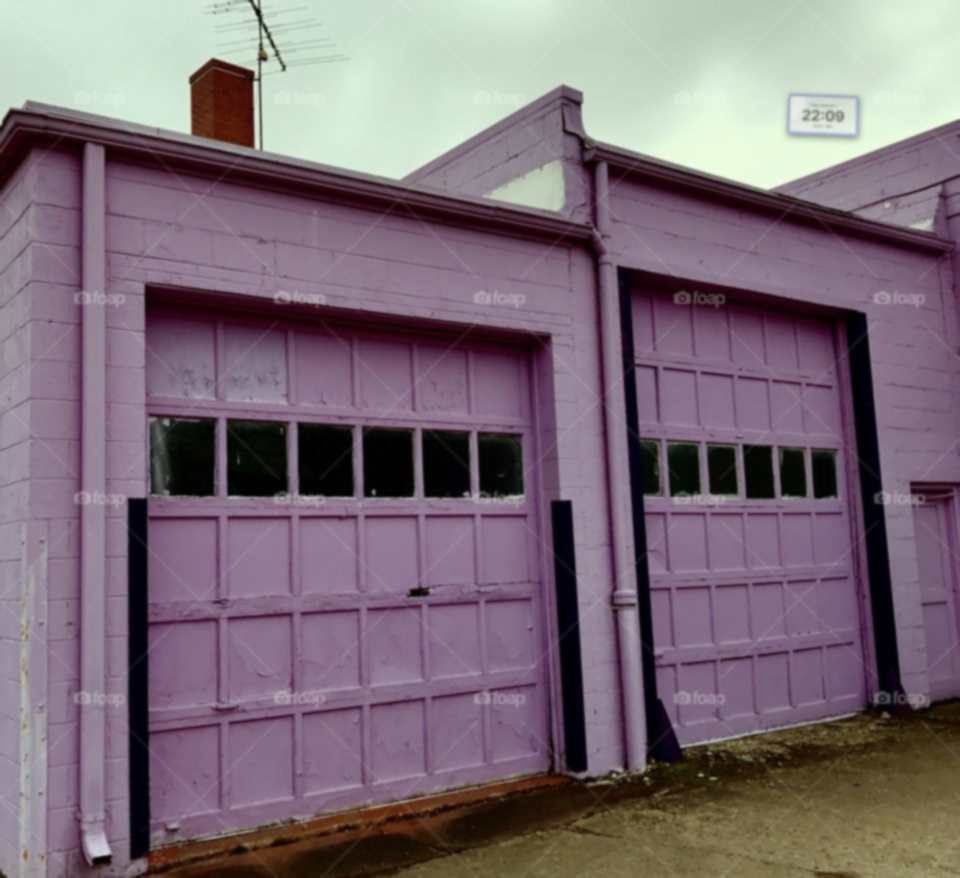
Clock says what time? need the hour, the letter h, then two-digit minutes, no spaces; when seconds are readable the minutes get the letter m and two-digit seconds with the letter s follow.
22h09
